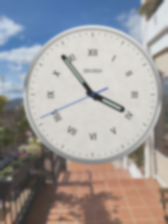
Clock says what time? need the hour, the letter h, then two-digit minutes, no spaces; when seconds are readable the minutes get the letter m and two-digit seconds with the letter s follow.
3h53m41s
